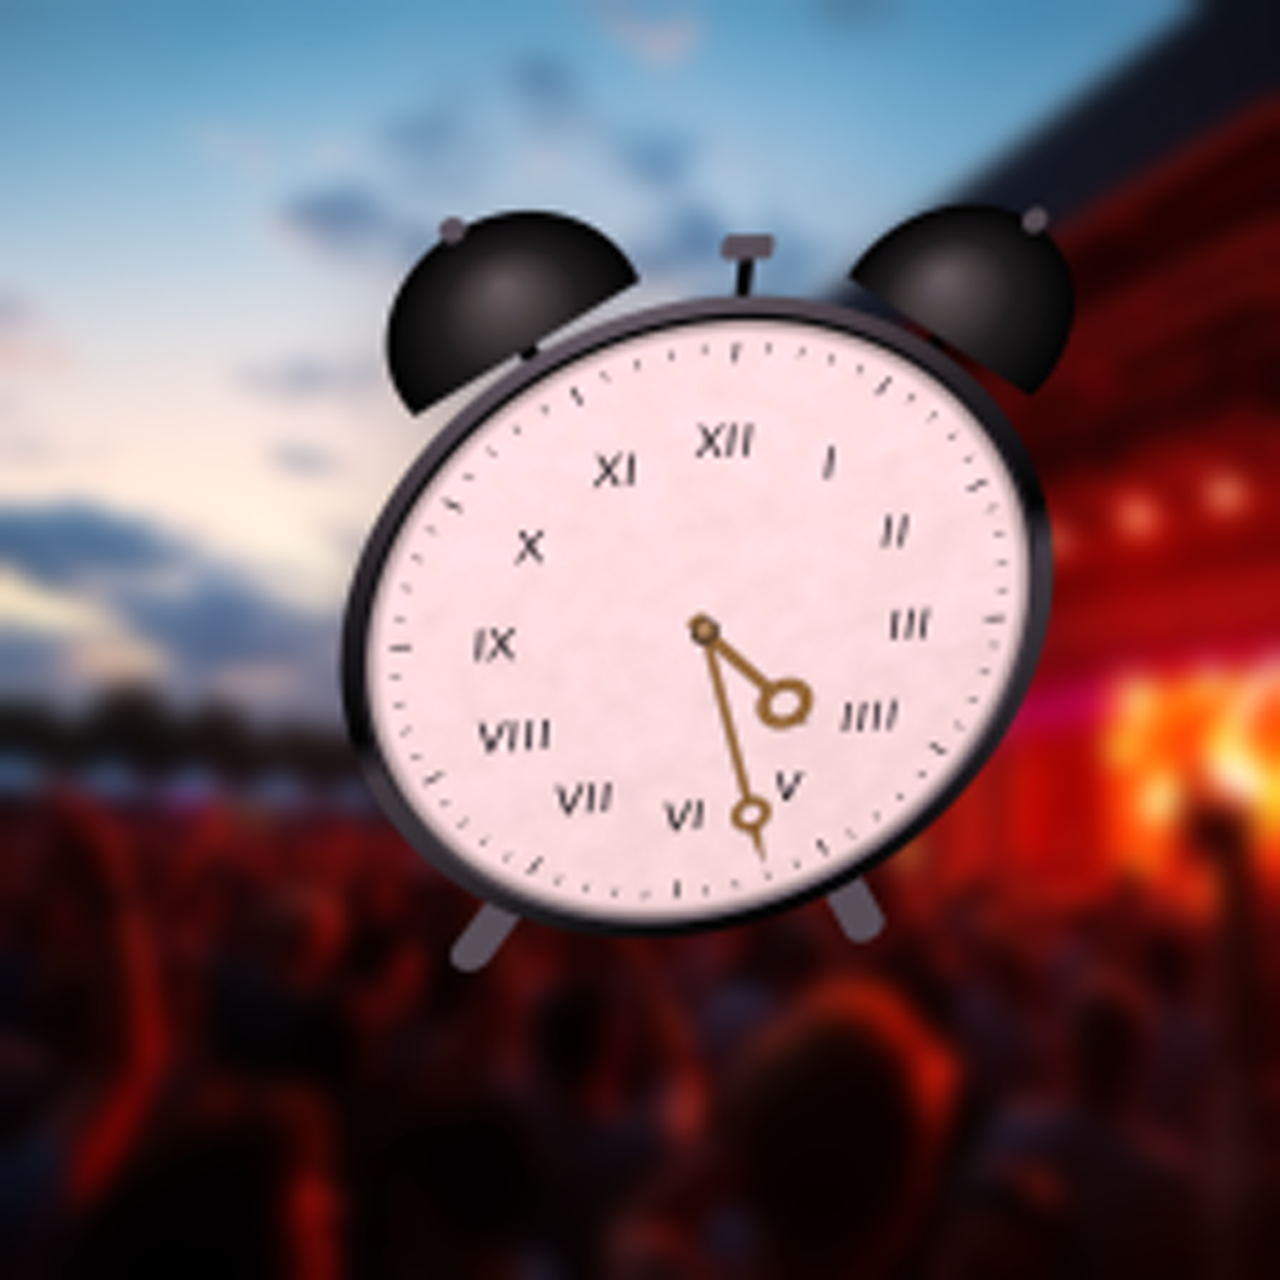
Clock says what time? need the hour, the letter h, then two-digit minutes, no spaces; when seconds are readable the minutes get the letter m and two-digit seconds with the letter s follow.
4h27
